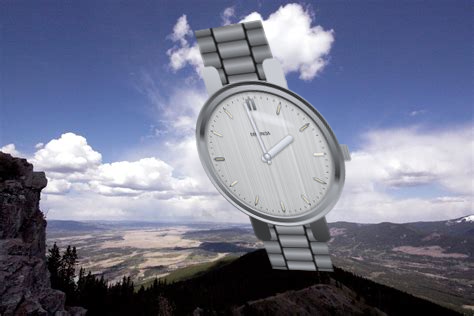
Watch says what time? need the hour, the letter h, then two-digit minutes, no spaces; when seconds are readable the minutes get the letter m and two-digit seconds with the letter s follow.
1h59
